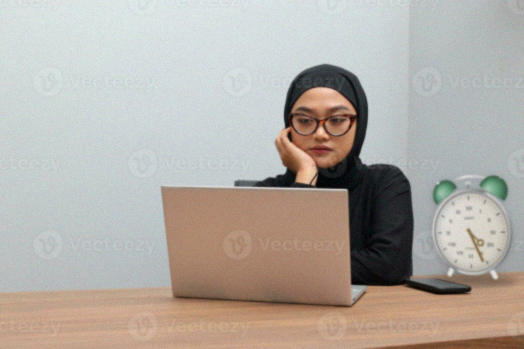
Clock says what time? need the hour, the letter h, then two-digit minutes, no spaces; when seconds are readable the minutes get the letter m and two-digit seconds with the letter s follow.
4h26
